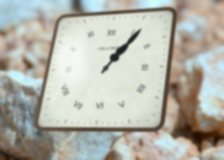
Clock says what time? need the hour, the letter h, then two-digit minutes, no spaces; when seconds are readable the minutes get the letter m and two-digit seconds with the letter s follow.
1h06
